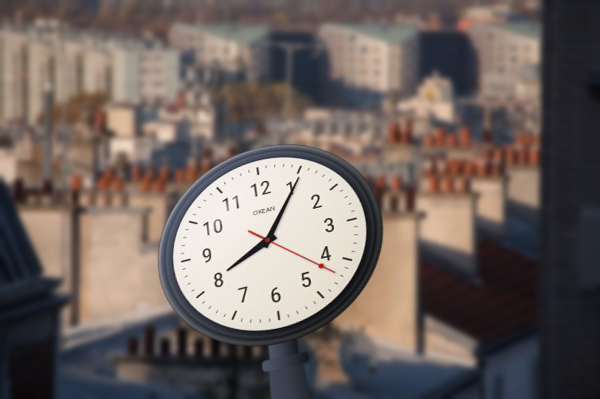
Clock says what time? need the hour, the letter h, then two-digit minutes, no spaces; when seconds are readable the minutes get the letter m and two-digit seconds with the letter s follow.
8h05m22s
